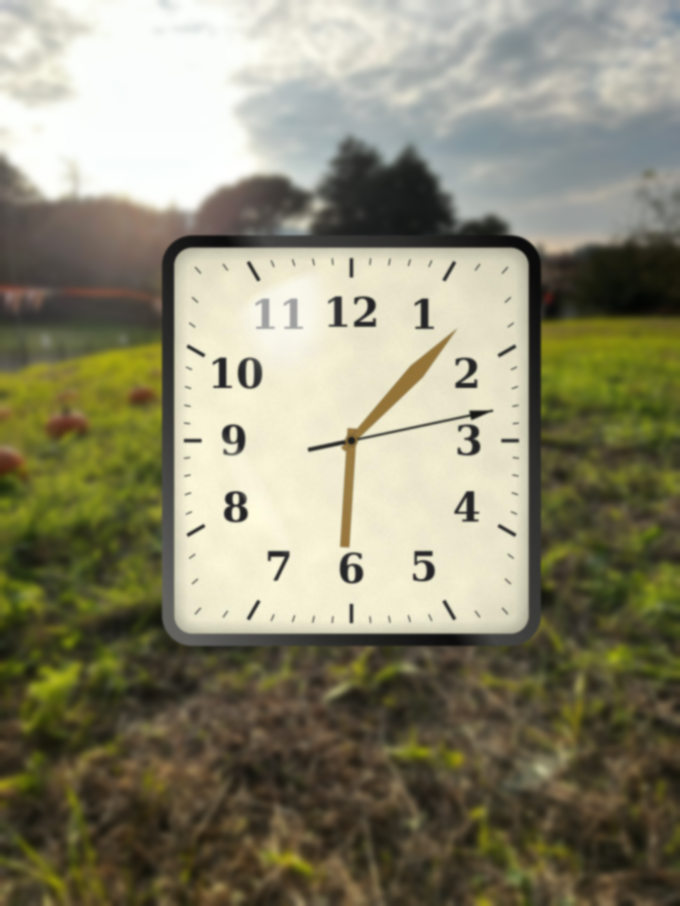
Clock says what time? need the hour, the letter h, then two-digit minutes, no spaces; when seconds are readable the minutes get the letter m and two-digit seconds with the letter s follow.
6h07m13s
